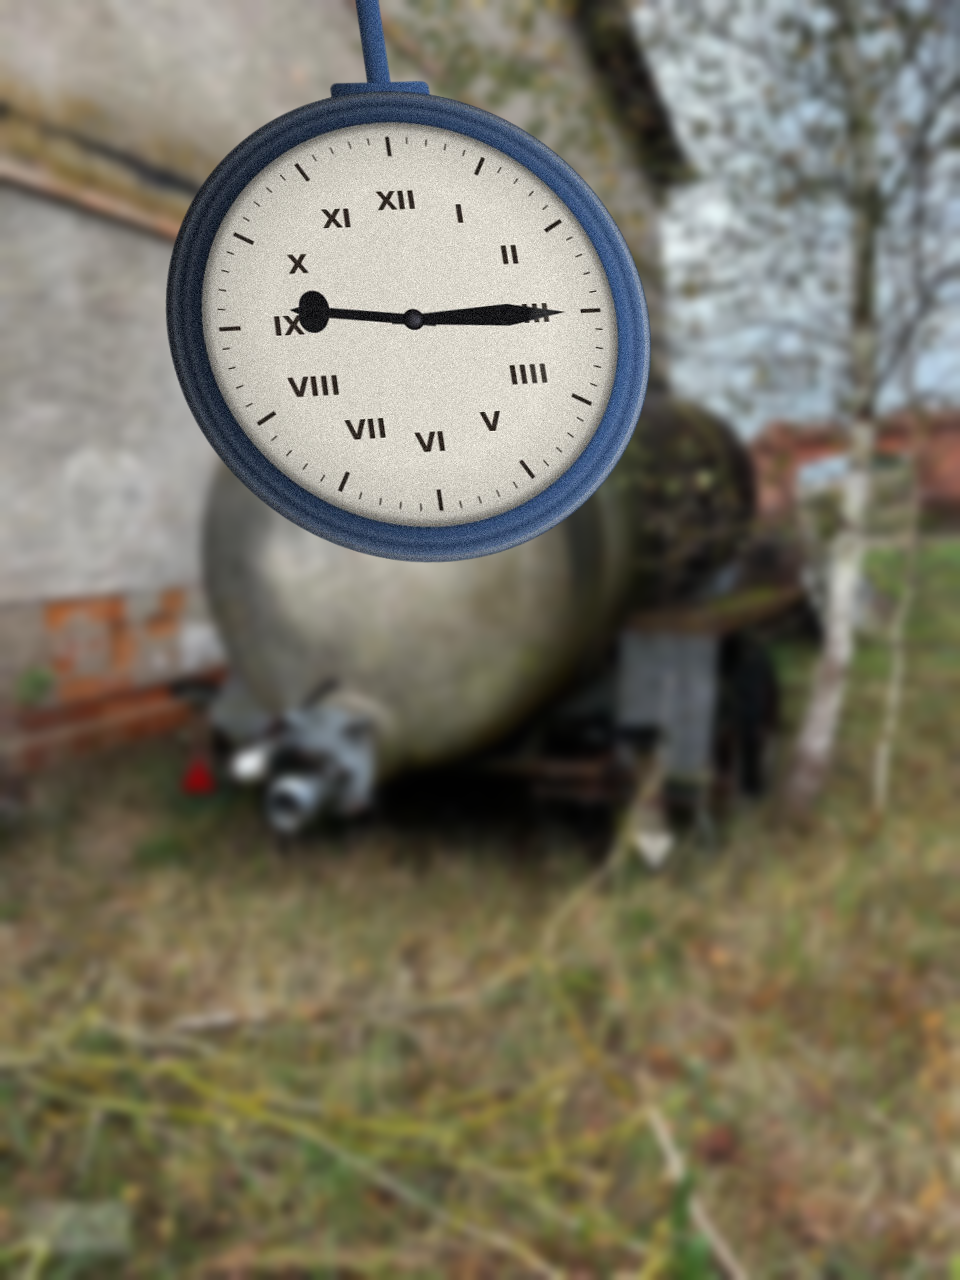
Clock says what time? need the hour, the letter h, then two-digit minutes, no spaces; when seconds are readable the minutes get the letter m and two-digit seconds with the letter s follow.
9h15
